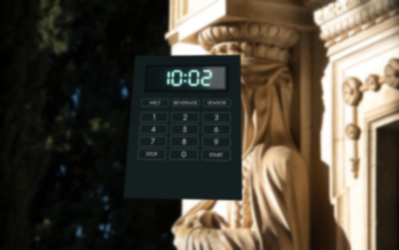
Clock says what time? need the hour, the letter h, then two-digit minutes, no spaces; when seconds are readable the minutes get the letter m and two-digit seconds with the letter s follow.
10h02
